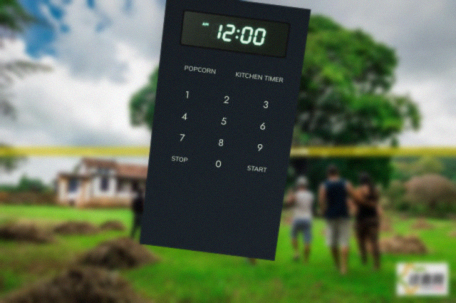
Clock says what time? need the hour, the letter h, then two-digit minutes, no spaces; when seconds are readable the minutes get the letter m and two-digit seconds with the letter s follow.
12h00
